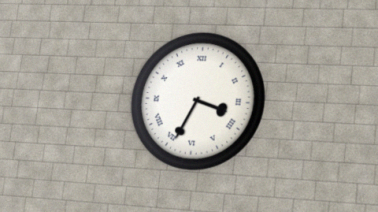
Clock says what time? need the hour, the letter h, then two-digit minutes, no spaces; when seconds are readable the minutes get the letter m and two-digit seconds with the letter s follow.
3h34
